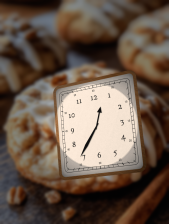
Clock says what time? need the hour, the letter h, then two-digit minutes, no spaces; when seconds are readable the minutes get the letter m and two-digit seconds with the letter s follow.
12h36
